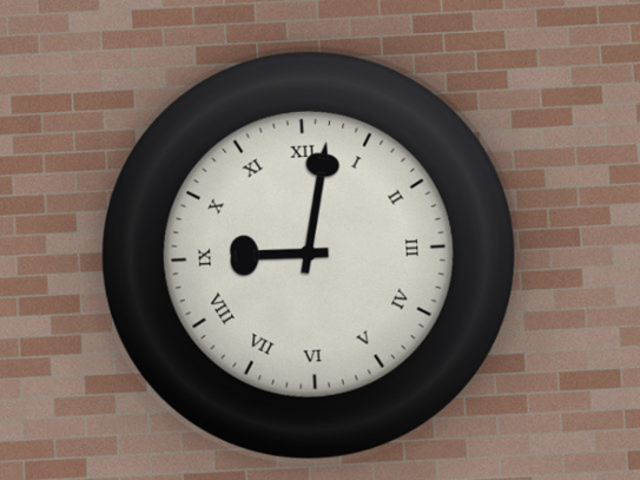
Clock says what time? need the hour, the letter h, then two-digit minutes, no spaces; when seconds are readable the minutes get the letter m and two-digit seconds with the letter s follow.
9h02
